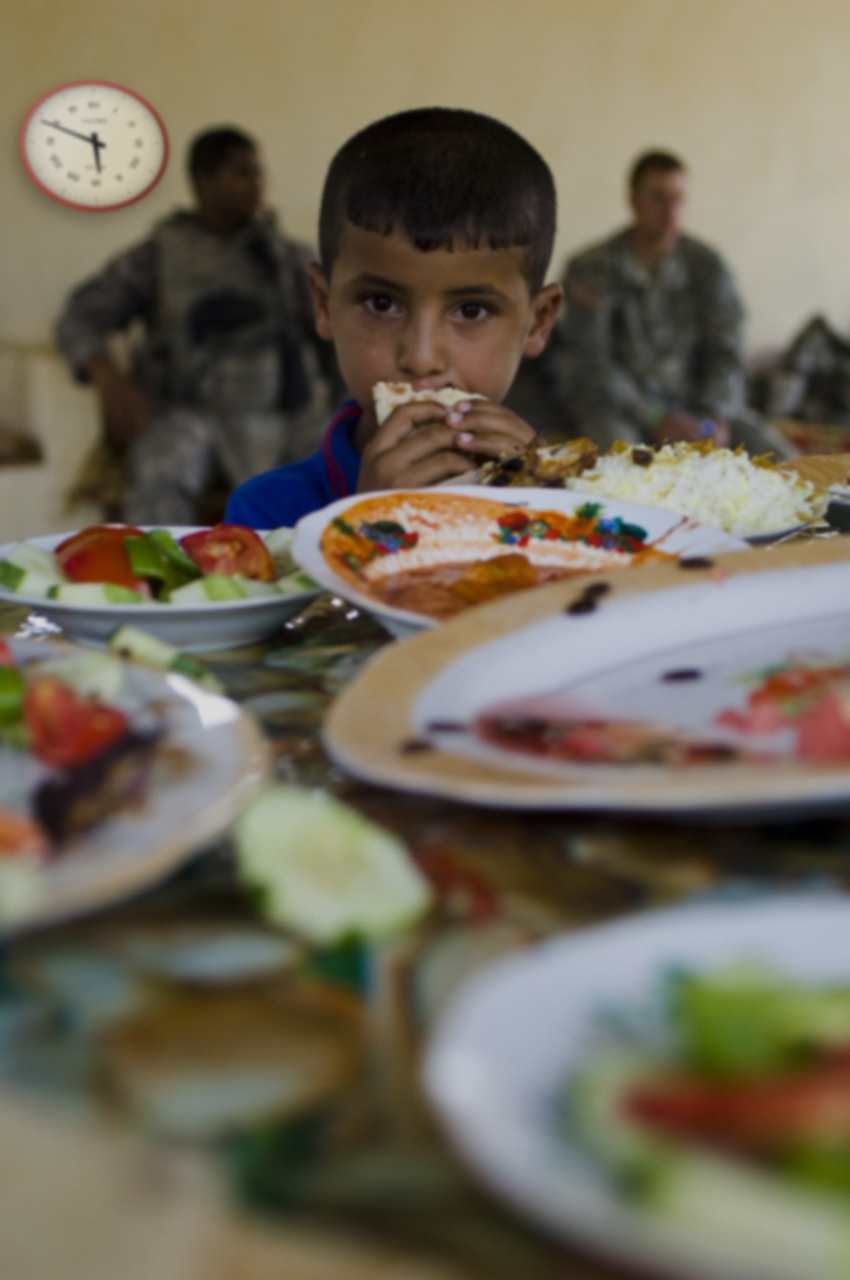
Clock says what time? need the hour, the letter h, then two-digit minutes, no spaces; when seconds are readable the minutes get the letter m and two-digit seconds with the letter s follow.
5h49
